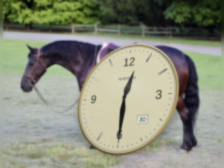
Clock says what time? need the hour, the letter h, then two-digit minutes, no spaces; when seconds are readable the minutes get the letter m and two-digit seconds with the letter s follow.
12h30
